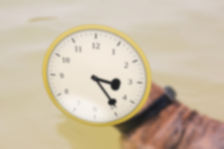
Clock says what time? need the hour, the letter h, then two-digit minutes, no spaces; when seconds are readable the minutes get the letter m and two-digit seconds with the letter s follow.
3h24
